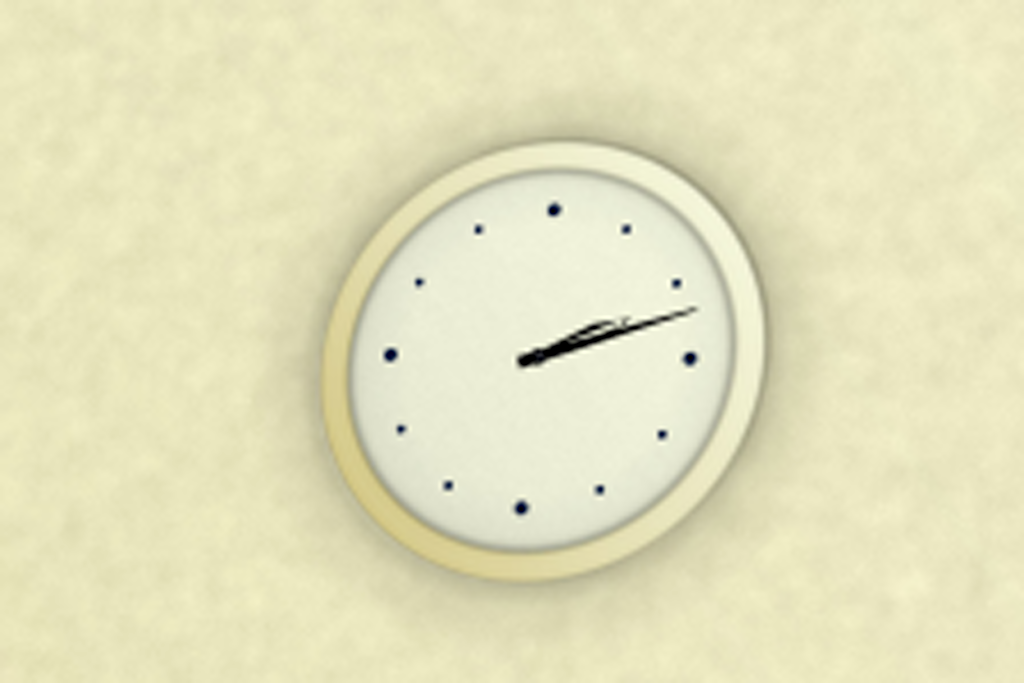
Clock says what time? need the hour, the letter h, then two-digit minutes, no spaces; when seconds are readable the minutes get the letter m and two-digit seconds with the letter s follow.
2h12
